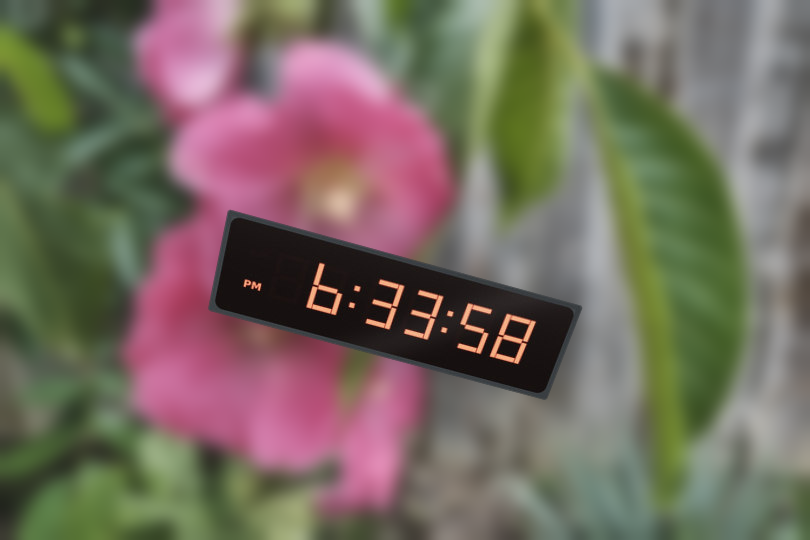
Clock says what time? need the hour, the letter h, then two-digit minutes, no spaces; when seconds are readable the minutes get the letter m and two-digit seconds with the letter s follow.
6h33m58s
